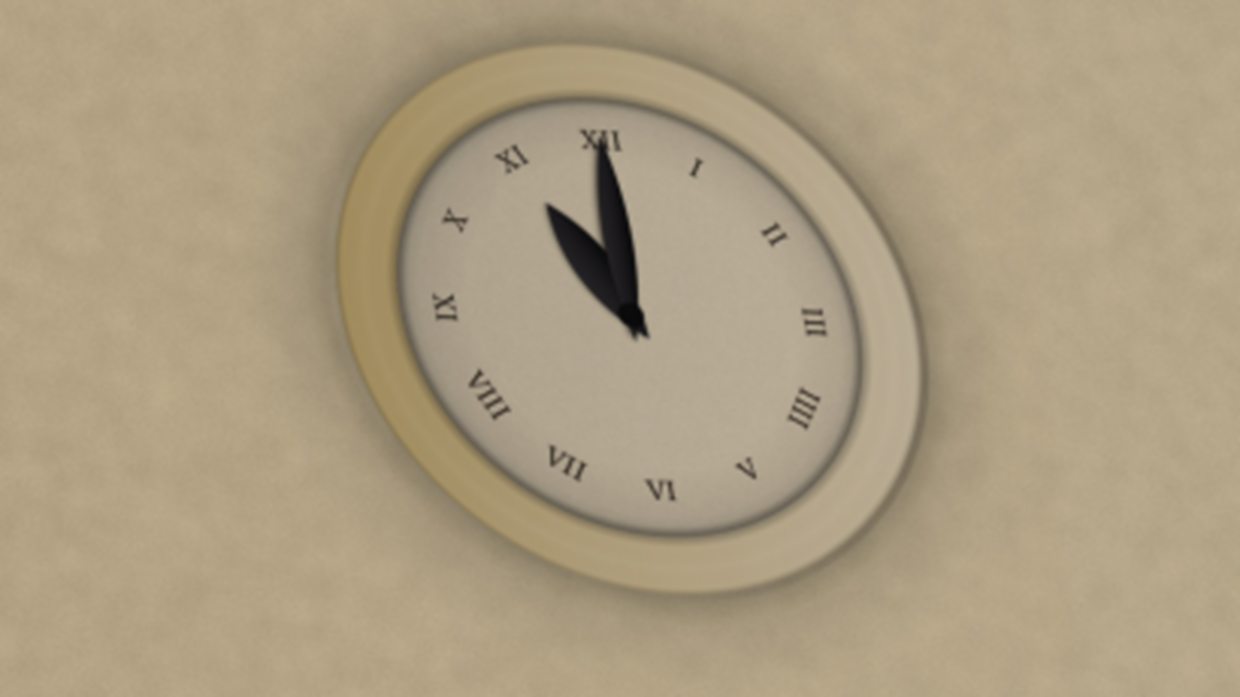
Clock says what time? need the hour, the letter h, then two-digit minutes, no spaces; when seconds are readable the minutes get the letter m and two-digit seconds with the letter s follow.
11h00
